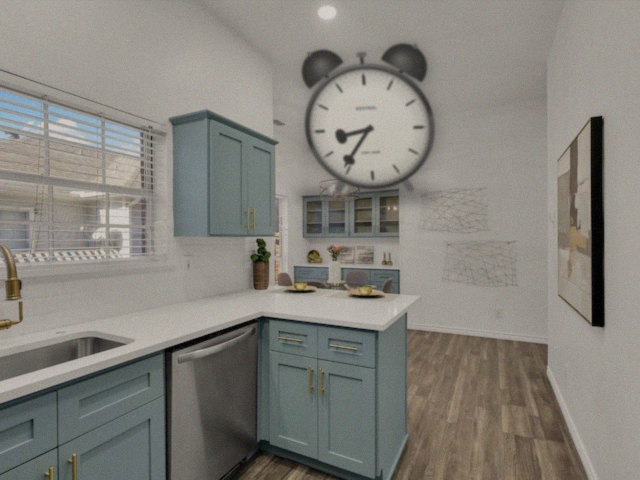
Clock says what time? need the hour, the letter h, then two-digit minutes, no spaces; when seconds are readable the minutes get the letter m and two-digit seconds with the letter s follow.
8h36
